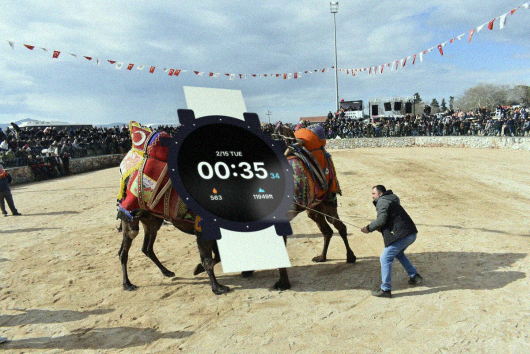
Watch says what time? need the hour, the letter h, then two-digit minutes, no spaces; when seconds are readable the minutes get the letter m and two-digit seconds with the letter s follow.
0h35m34s
